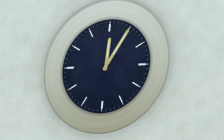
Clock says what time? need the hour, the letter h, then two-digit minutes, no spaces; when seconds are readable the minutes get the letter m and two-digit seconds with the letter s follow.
12h05
